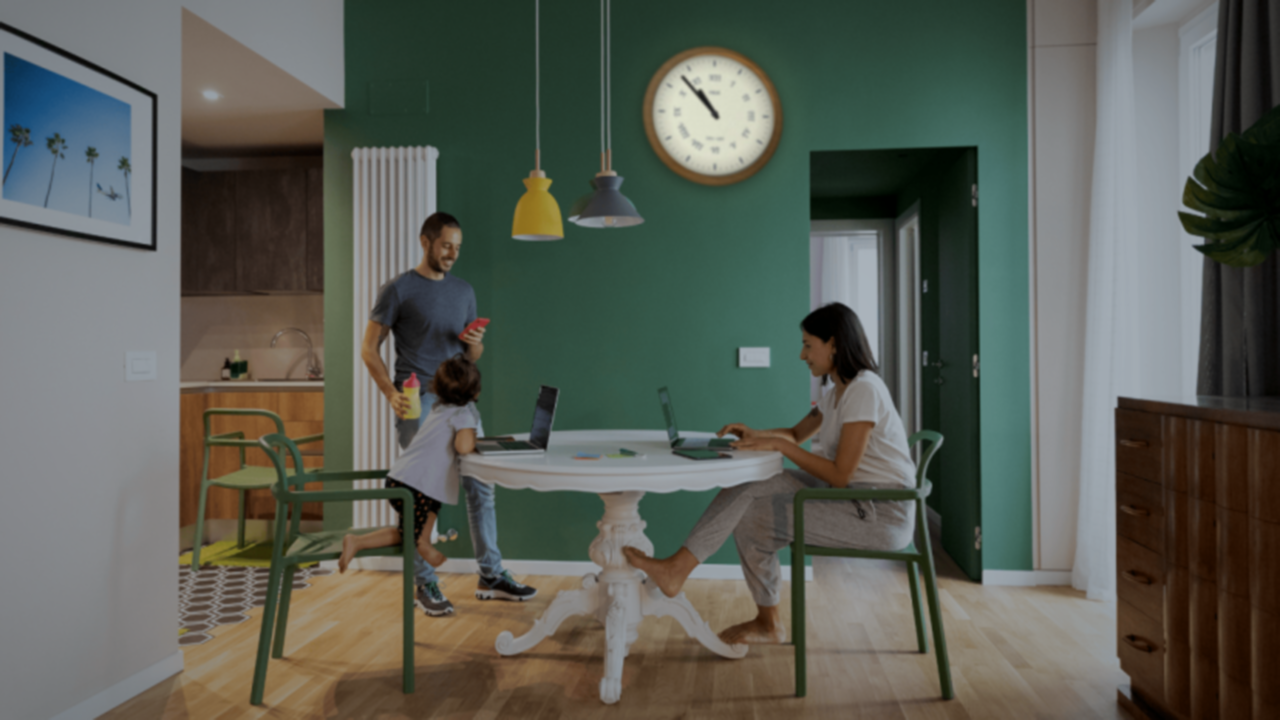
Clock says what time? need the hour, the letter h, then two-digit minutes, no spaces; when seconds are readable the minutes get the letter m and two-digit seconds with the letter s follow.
10h53
